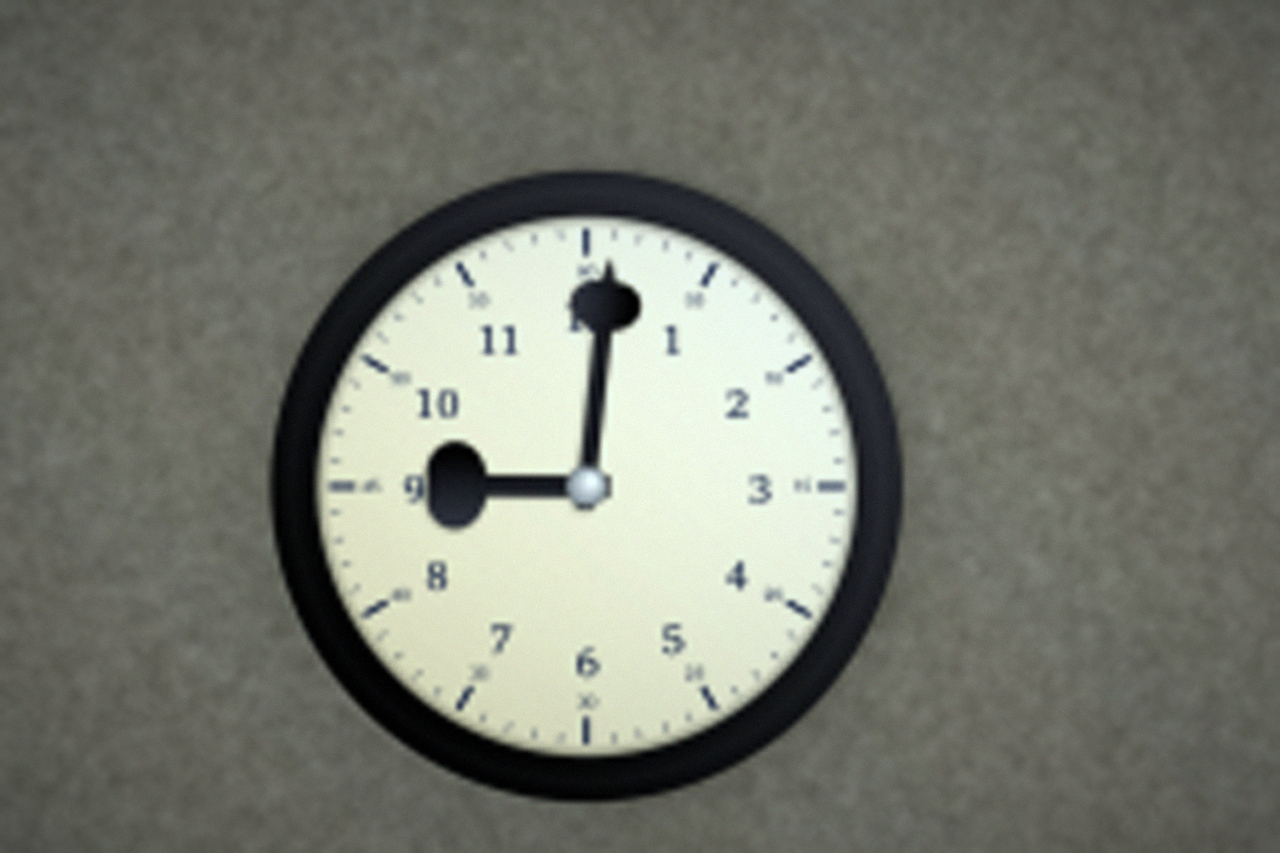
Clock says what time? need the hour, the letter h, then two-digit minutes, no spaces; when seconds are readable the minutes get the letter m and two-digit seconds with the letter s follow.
9h01
